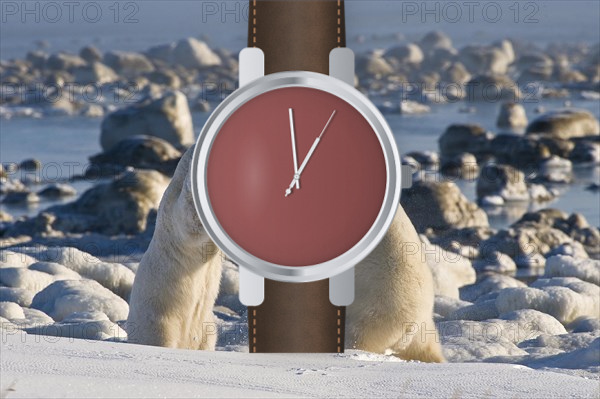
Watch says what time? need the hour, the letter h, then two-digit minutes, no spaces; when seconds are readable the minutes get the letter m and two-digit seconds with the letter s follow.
12h59m05s
